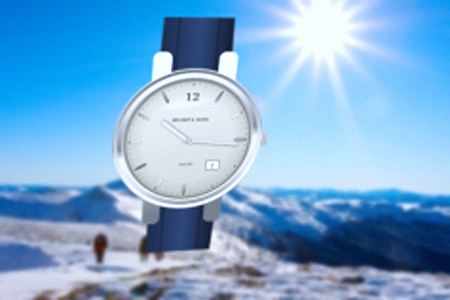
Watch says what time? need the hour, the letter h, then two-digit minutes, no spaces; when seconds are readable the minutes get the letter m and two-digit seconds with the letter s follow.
10h16
